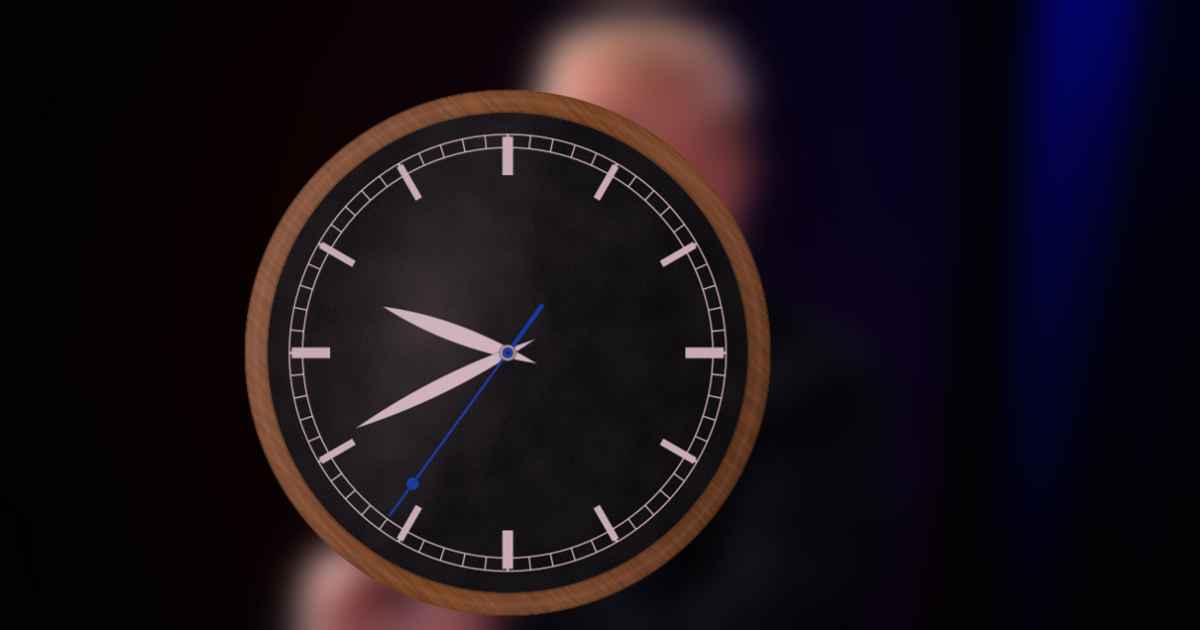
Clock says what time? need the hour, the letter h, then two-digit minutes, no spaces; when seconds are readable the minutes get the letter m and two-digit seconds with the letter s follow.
9h40m36s
